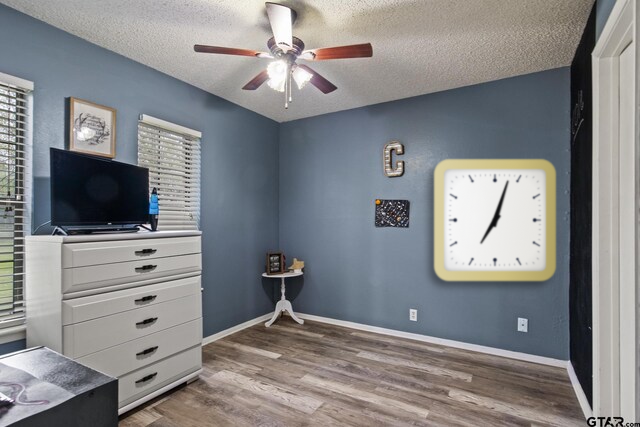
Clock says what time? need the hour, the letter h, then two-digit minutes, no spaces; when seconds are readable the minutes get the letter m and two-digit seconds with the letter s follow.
7h03
